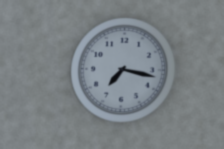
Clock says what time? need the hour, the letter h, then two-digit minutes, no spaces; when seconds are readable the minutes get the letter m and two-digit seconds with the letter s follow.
7h17
